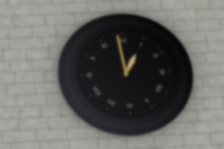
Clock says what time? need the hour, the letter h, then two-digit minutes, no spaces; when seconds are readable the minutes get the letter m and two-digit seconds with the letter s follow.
12h59
